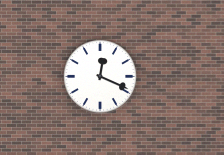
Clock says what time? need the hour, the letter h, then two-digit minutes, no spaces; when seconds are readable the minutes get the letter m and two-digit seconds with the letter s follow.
12h19
